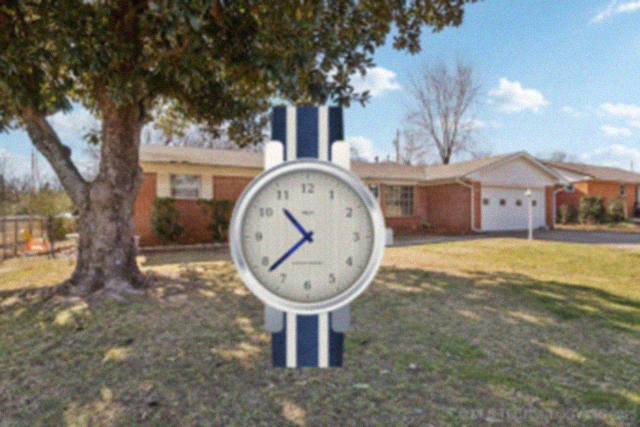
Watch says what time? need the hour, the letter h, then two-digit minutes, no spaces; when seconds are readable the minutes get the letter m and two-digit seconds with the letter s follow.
10h38
